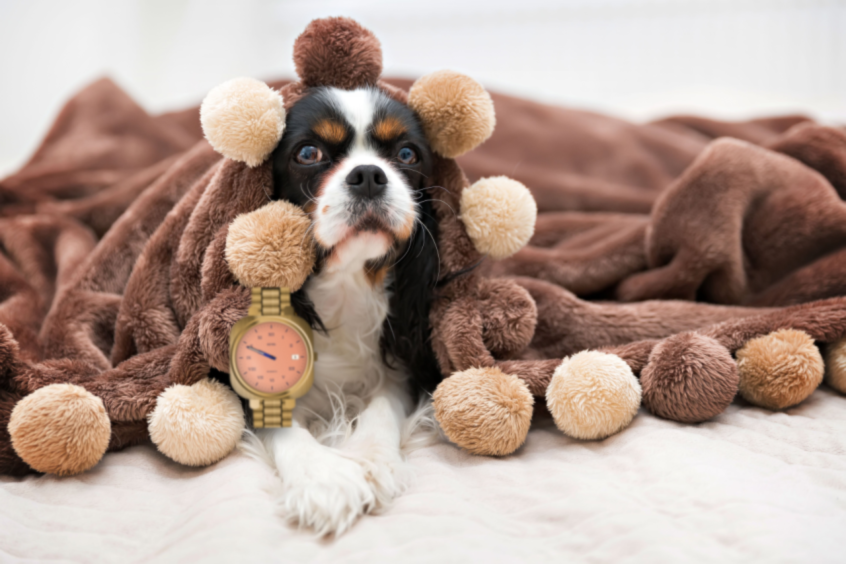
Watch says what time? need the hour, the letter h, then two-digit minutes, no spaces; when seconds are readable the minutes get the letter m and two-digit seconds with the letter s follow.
9h49
